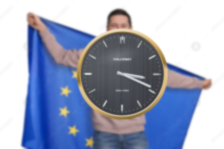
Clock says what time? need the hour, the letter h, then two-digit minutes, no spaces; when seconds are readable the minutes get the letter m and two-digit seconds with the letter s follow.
3h19
